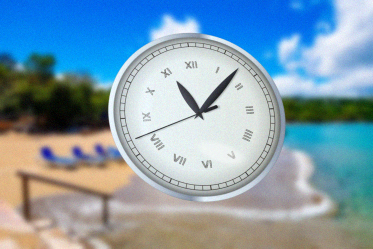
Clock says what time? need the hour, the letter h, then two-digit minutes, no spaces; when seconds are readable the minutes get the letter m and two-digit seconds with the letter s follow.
11h07m42s
